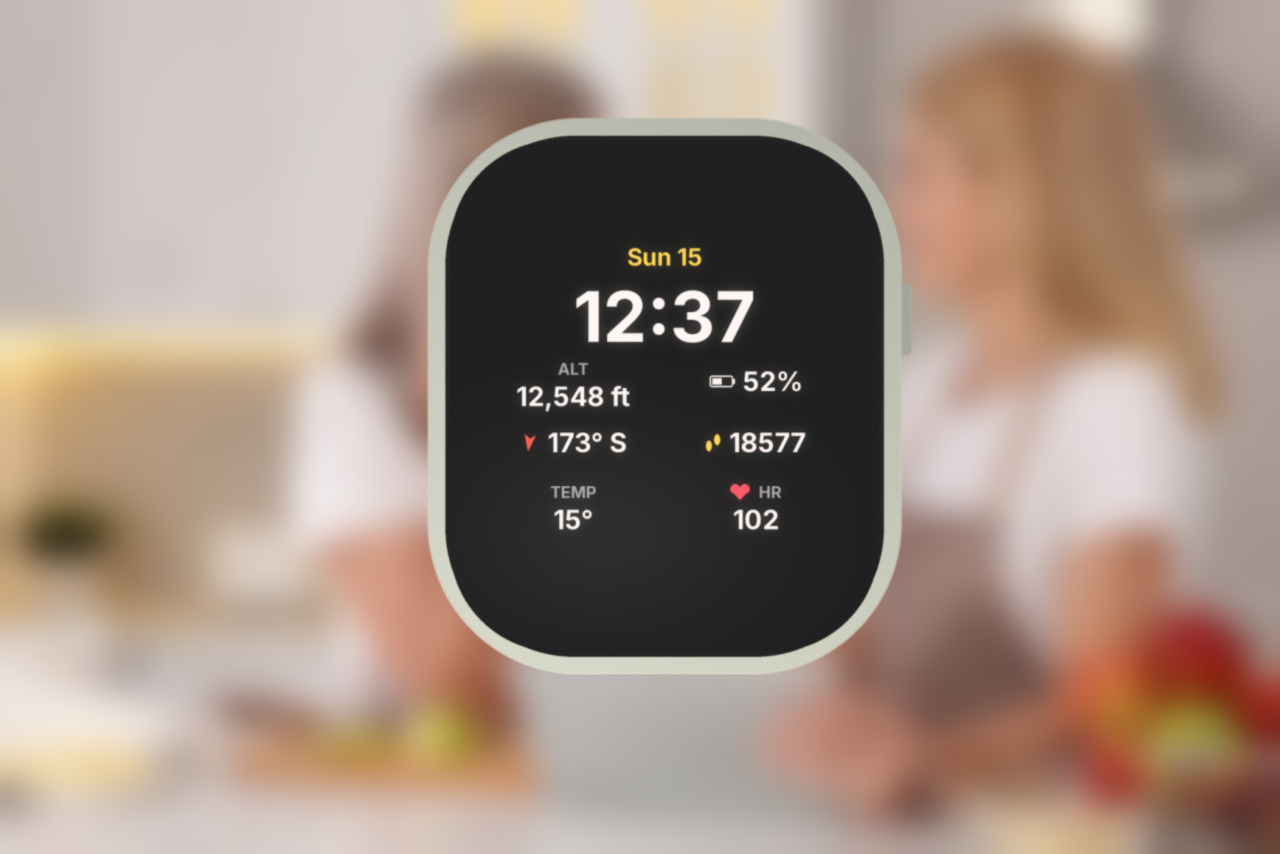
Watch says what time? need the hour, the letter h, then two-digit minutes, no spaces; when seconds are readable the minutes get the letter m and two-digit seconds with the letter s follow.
12h37
